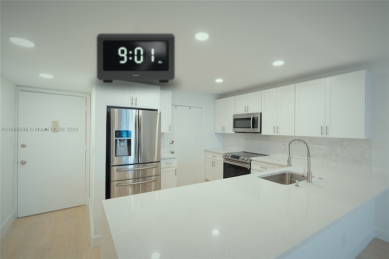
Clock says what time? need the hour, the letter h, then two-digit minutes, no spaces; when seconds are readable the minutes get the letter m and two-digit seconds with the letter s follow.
9h01
